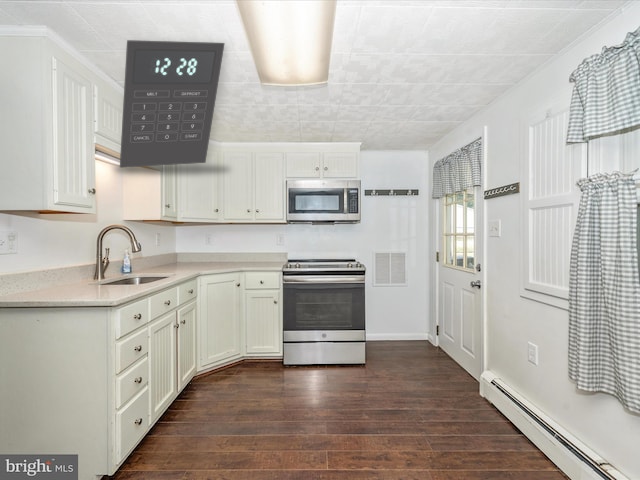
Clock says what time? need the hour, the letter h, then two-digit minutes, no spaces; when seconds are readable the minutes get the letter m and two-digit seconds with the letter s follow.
12h28
